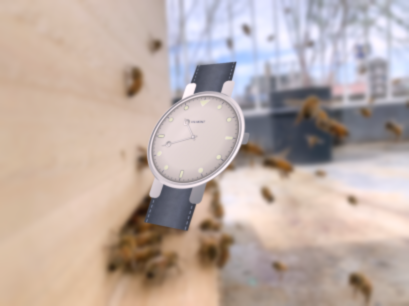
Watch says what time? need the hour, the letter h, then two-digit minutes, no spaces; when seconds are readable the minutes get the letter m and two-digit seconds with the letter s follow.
10h42
